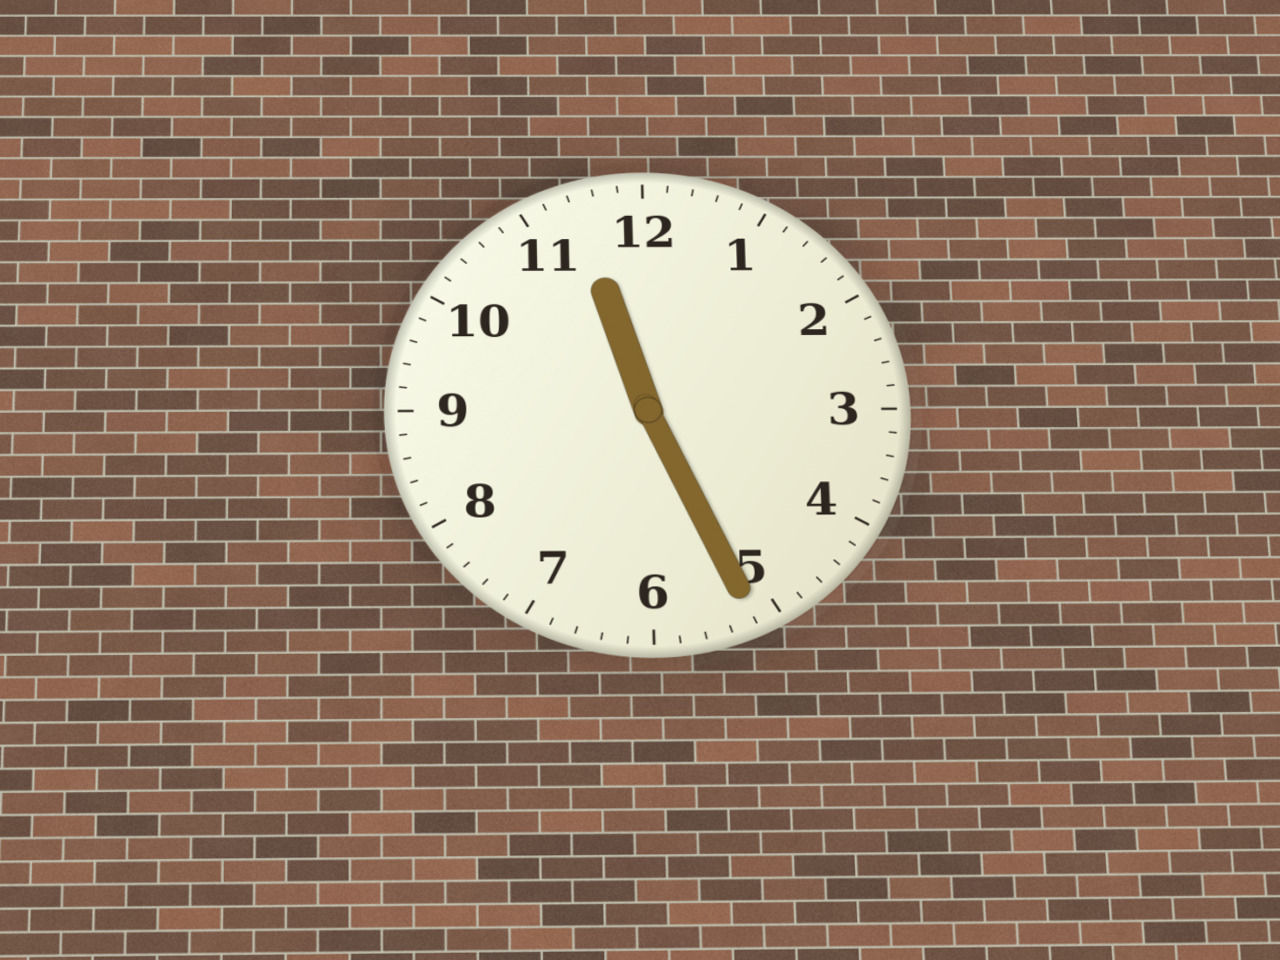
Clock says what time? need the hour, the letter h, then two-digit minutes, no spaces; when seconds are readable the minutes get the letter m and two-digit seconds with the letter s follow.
11h26
